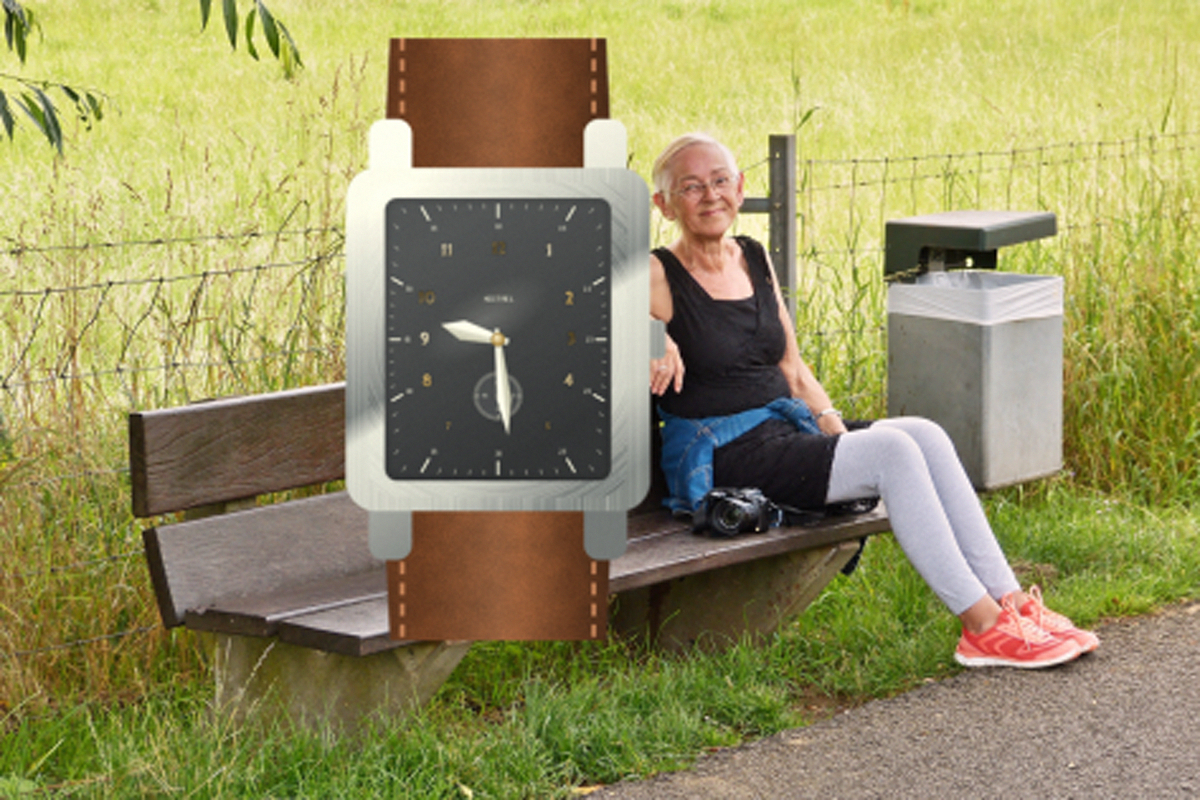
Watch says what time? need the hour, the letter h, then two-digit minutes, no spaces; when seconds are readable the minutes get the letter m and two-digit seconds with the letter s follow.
9h29
